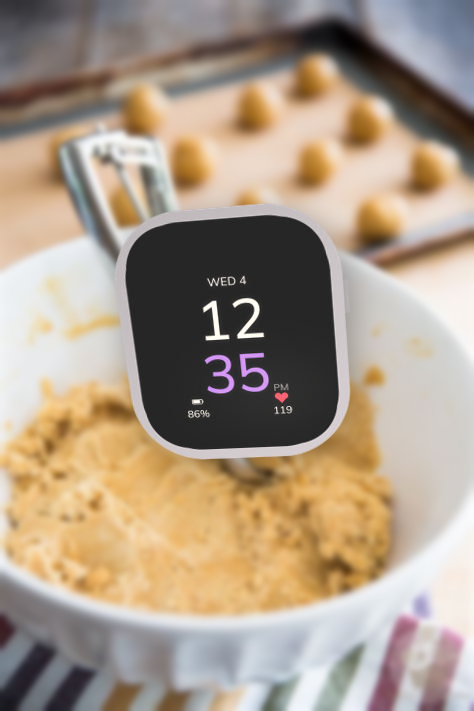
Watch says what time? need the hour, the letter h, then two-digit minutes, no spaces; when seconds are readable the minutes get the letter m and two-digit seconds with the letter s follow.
12h35
